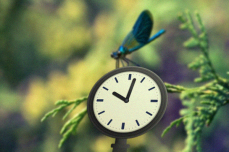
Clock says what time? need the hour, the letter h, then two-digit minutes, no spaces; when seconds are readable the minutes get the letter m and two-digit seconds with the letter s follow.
10h02
